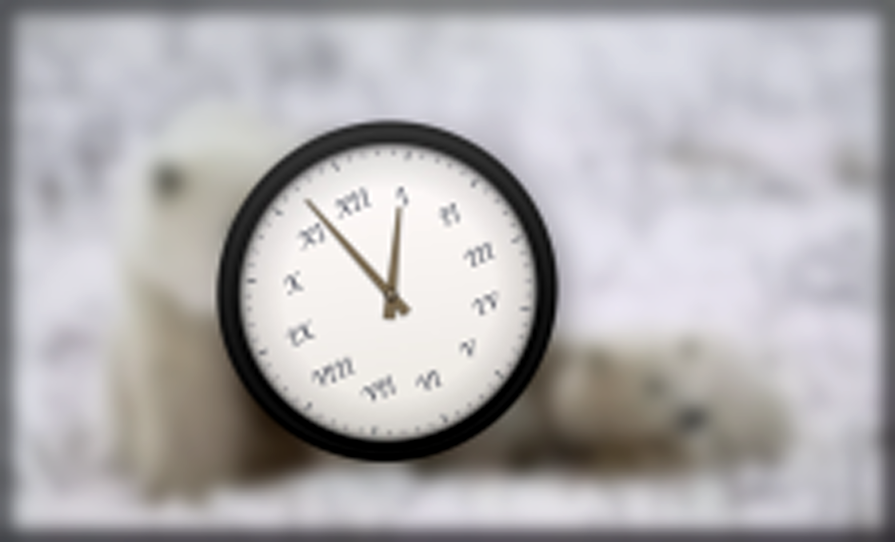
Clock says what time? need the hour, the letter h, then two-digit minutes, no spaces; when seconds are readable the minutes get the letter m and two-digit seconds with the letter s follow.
12h57
